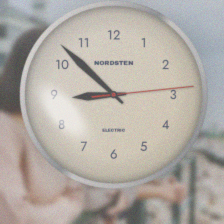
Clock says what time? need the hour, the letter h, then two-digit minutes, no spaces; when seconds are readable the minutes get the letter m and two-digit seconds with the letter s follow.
8h52m14s
